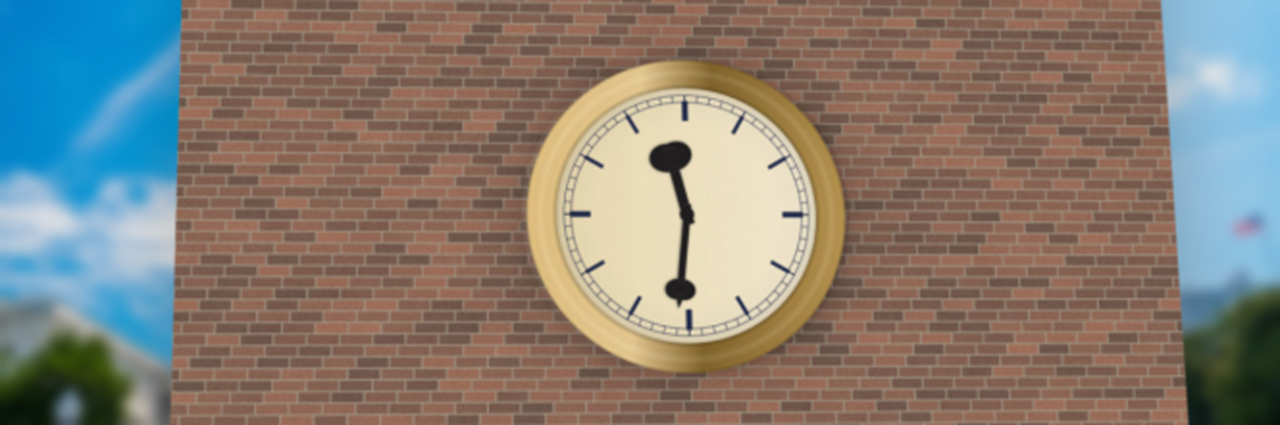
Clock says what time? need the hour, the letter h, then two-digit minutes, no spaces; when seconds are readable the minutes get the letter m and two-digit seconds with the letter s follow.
11h31
